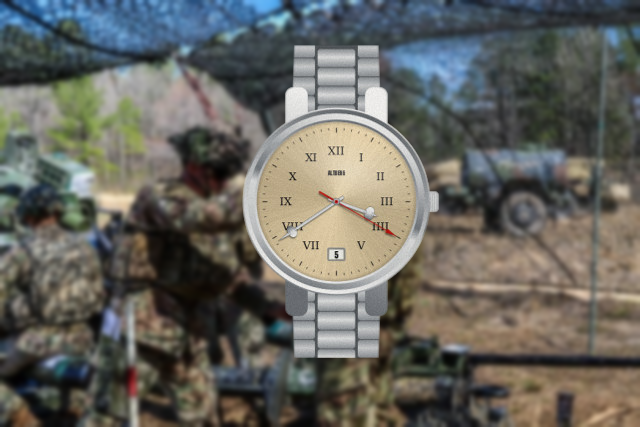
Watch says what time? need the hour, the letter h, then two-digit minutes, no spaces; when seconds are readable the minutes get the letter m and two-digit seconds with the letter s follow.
3h39m20s
